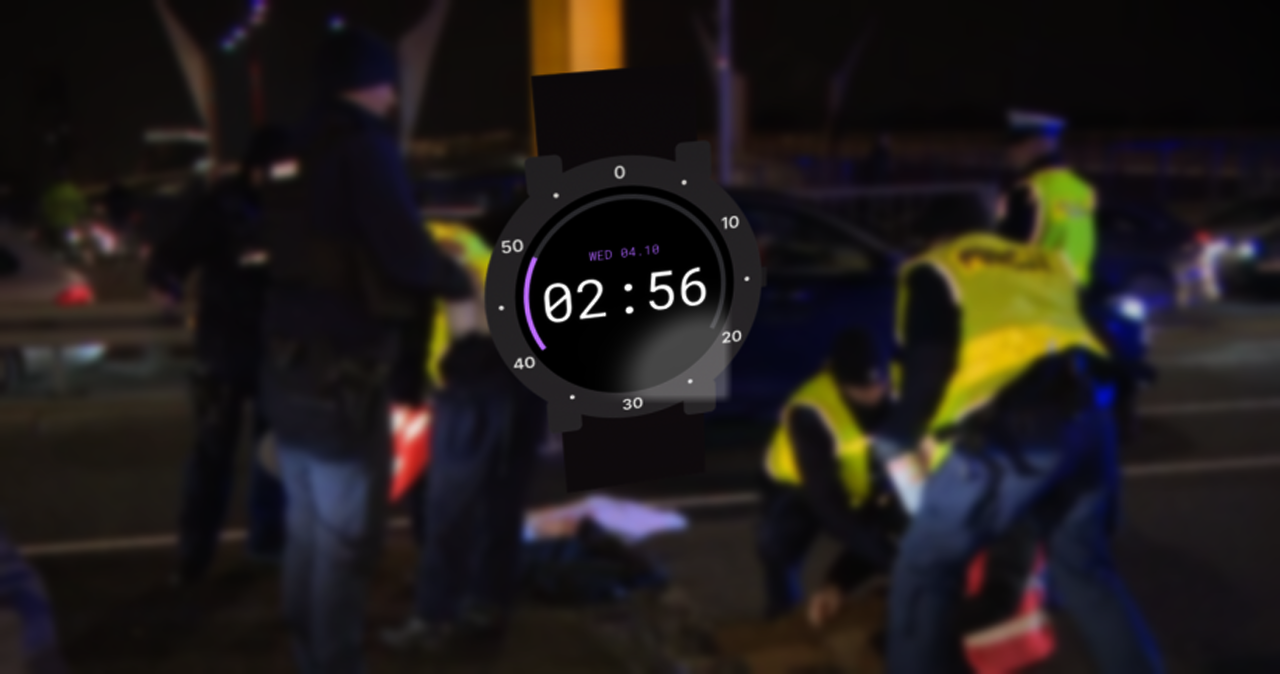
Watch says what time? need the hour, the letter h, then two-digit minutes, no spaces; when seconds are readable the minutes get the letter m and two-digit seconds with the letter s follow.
2h56
